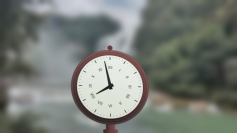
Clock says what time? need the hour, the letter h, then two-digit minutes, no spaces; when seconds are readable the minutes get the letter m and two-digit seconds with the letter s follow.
7h58
